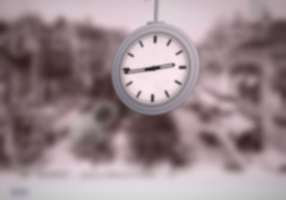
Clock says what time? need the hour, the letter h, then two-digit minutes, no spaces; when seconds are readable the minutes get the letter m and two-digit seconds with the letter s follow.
2h44
